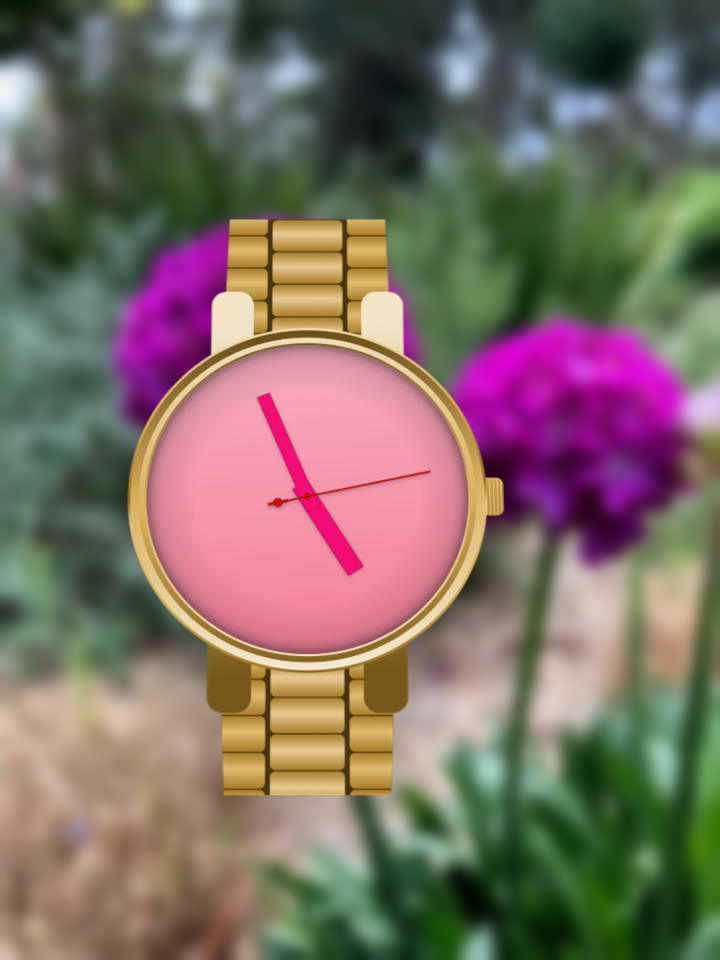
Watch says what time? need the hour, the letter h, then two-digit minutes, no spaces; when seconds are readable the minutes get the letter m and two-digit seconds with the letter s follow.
4h56m13s
